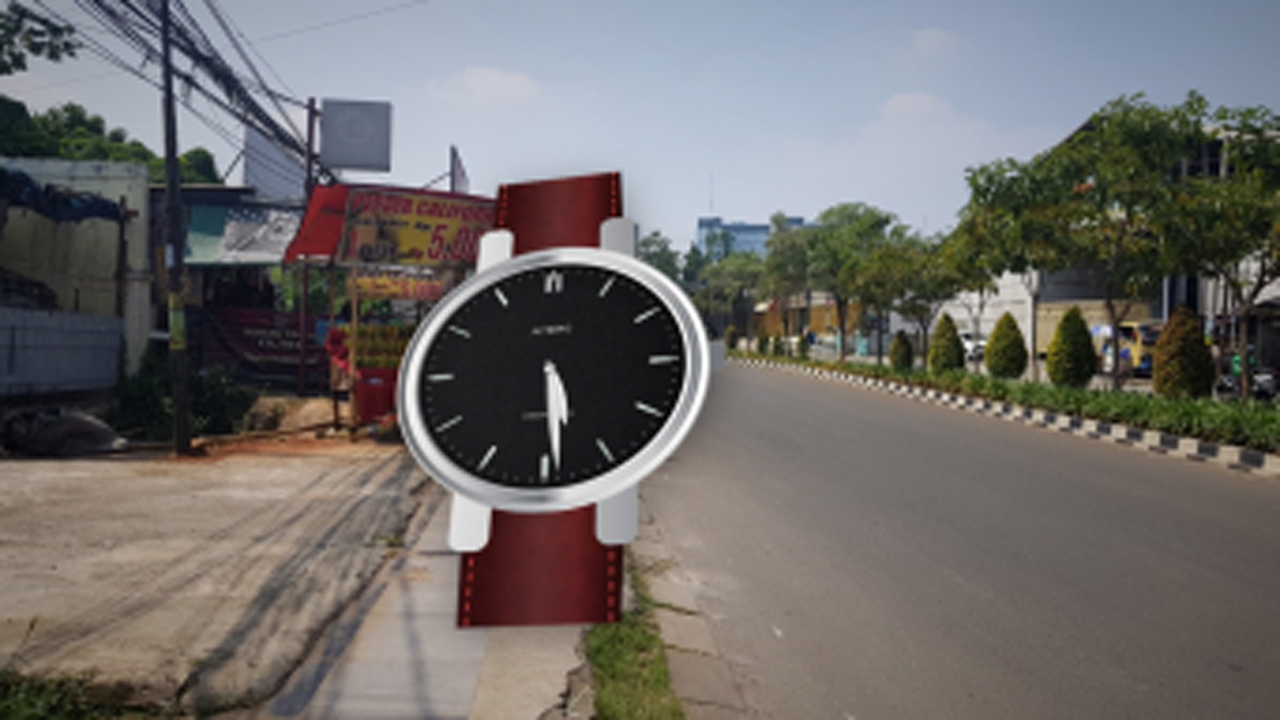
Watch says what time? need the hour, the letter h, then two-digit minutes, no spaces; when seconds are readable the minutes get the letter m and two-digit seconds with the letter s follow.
5h29
